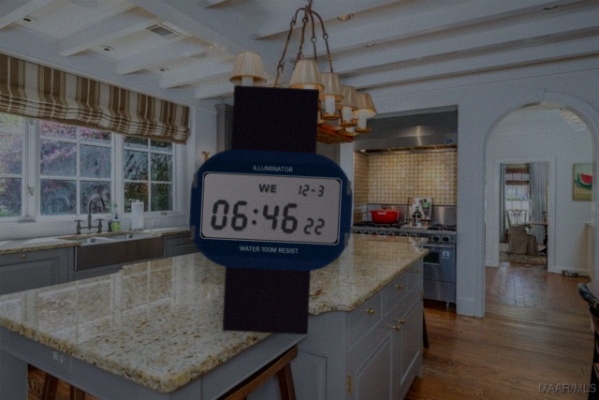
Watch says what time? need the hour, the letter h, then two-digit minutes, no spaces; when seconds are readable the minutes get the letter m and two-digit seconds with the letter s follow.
6h46m22s
